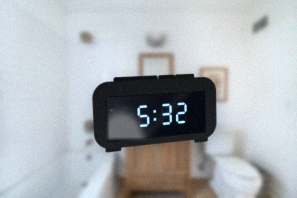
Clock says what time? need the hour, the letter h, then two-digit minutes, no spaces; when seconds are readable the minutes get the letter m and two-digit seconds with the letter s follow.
5h32
